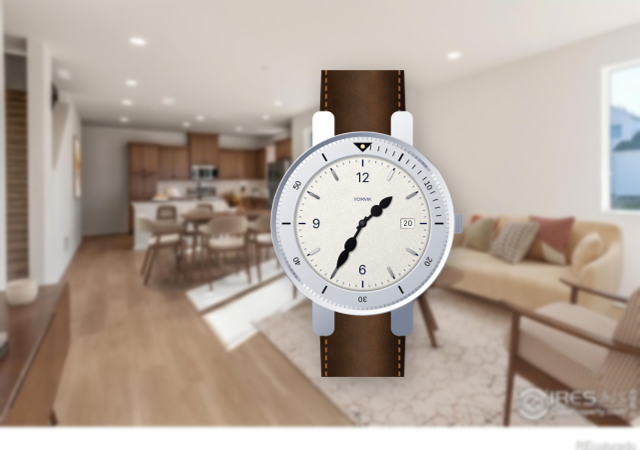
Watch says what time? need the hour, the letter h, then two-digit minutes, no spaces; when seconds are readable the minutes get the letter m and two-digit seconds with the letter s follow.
1h35
